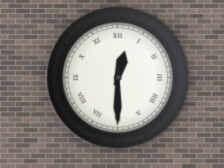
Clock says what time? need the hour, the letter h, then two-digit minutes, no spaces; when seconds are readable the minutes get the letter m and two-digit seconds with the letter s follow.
12h30
